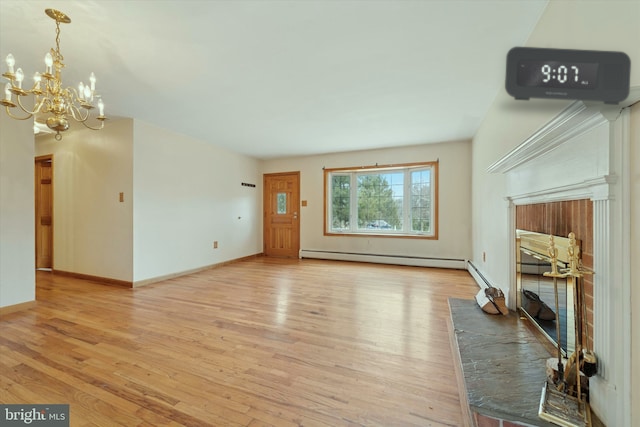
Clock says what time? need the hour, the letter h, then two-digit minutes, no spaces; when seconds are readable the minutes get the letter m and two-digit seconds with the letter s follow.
9h07
